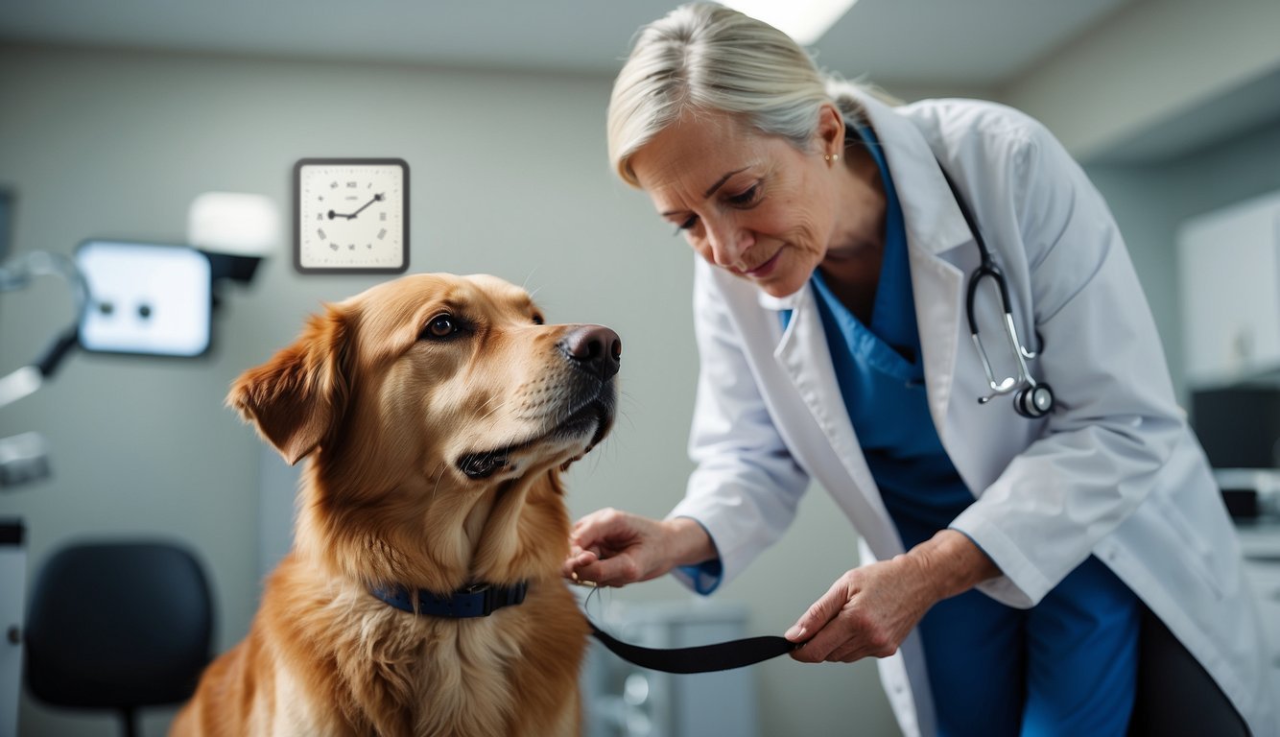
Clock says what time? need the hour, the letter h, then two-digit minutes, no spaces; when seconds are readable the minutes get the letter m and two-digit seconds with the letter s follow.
9h09
